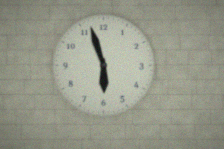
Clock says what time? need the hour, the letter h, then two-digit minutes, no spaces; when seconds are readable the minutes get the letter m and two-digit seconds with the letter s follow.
5h57
